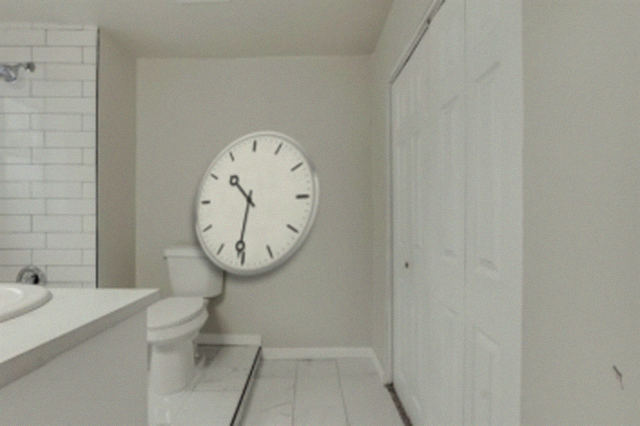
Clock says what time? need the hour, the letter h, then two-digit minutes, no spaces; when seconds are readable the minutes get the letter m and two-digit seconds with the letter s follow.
10h31
